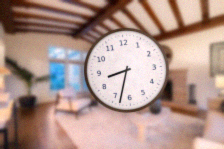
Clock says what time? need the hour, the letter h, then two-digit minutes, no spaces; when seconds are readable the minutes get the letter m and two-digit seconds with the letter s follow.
8h33
